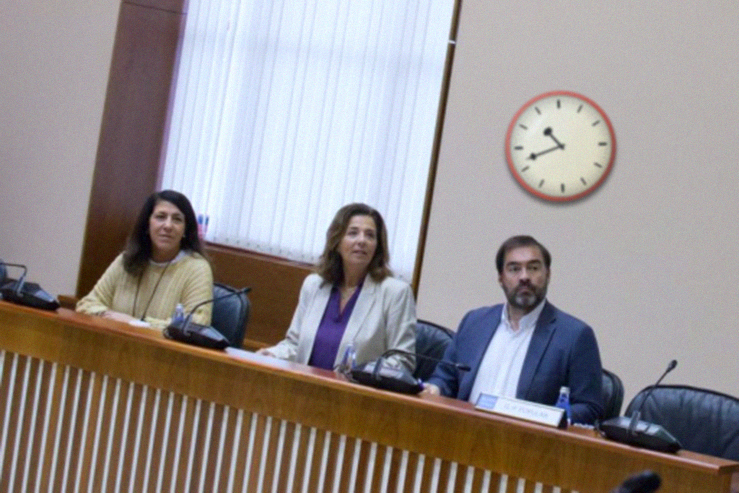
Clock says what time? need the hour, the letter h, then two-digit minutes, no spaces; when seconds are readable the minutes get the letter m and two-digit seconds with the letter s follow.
10h42
